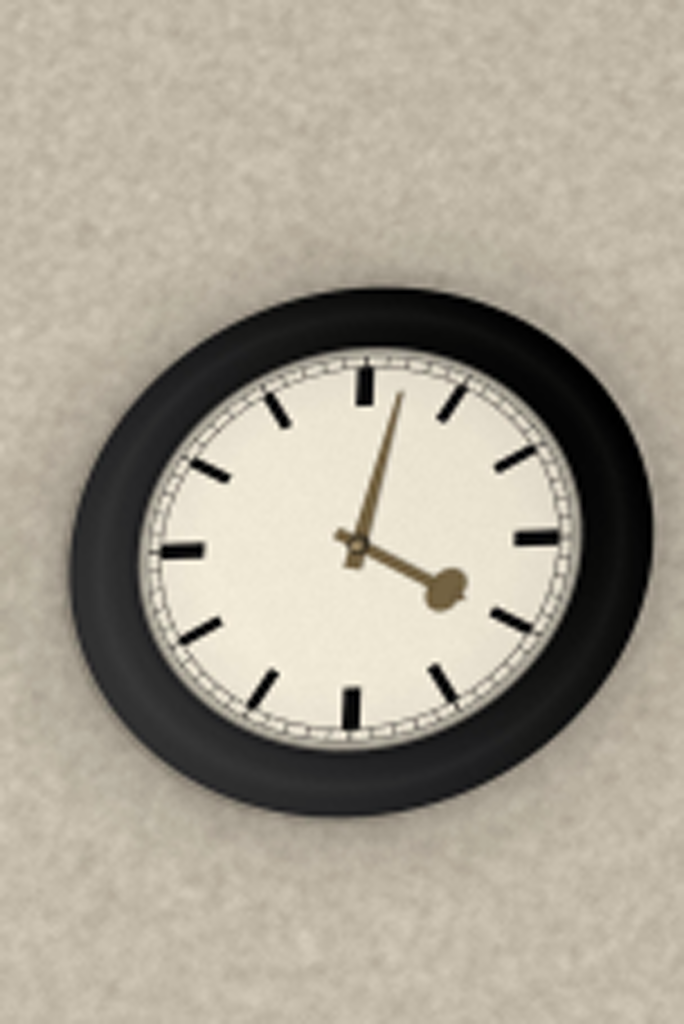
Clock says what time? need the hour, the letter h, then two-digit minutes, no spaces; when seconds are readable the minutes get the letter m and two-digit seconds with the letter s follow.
4h02
